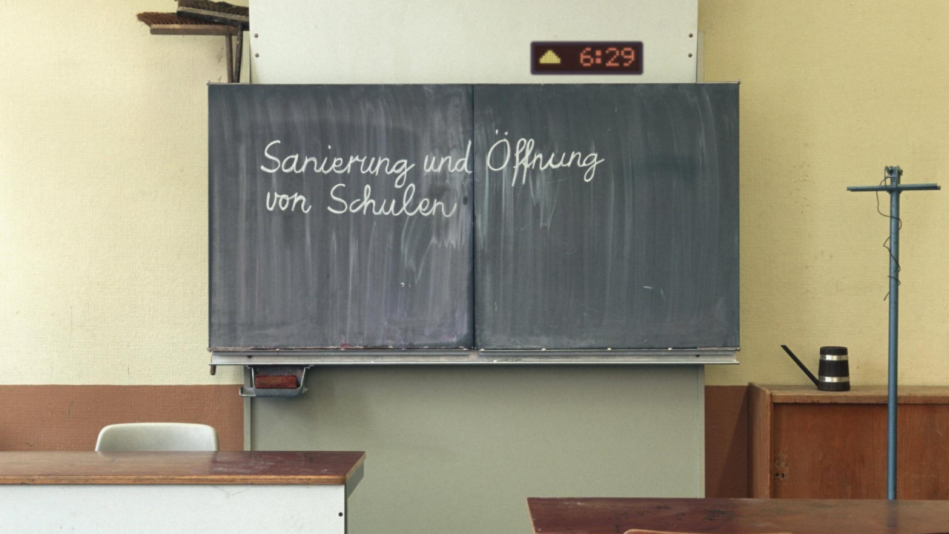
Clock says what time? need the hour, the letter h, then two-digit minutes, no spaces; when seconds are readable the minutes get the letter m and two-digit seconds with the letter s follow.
6h29
